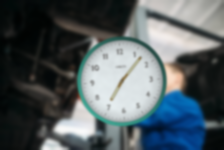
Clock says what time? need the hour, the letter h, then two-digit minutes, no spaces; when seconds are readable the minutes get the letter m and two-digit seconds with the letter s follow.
7h07
